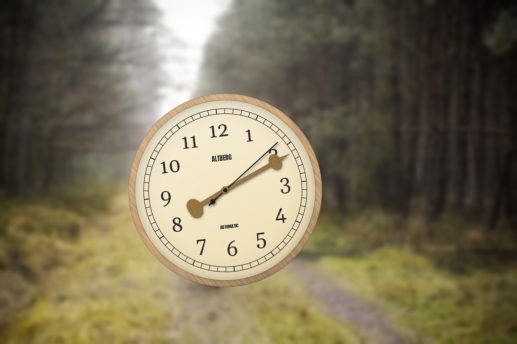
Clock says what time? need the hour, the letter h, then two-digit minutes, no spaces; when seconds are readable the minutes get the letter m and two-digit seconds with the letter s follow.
8h11m09s
